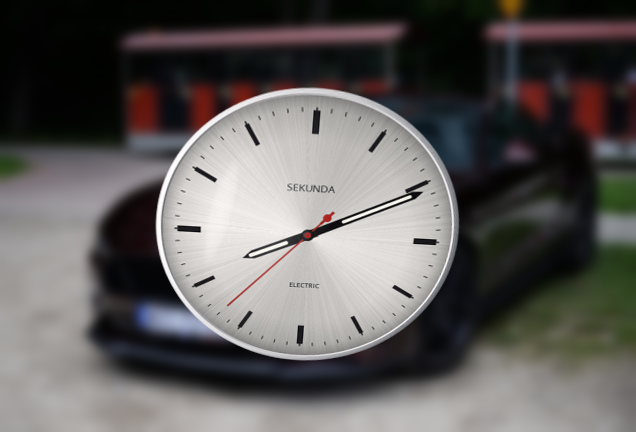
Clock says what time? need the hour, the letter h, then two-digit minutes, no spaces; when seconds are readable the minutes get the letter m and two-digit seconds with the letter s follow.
8h10m37s
